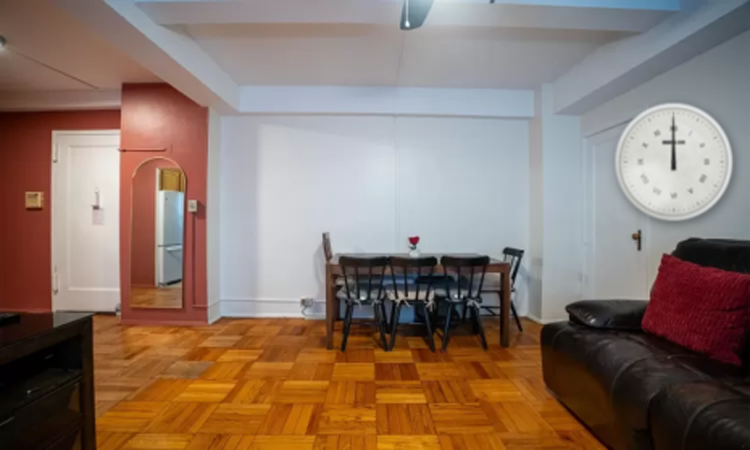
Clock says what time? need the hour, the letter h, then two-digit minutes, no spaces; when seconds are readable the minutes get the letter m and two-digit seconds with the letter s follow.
12h00
